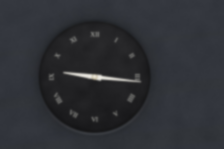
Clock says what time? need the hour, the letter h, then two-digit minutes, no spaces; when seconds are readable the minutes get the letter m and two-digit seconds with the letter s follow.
9h16
